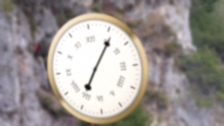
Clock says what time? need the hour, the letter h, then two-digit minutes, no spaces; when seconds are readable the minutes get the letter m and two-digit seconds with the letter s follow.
7h06
